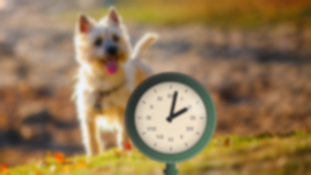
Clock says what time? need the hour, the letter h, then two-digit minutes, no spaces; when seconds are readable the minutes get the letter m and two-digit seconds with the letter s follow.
2h02
